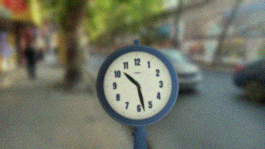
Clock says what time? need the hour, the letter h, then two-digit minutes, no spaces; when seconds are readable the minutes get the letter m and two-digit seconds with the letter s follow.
10h28
